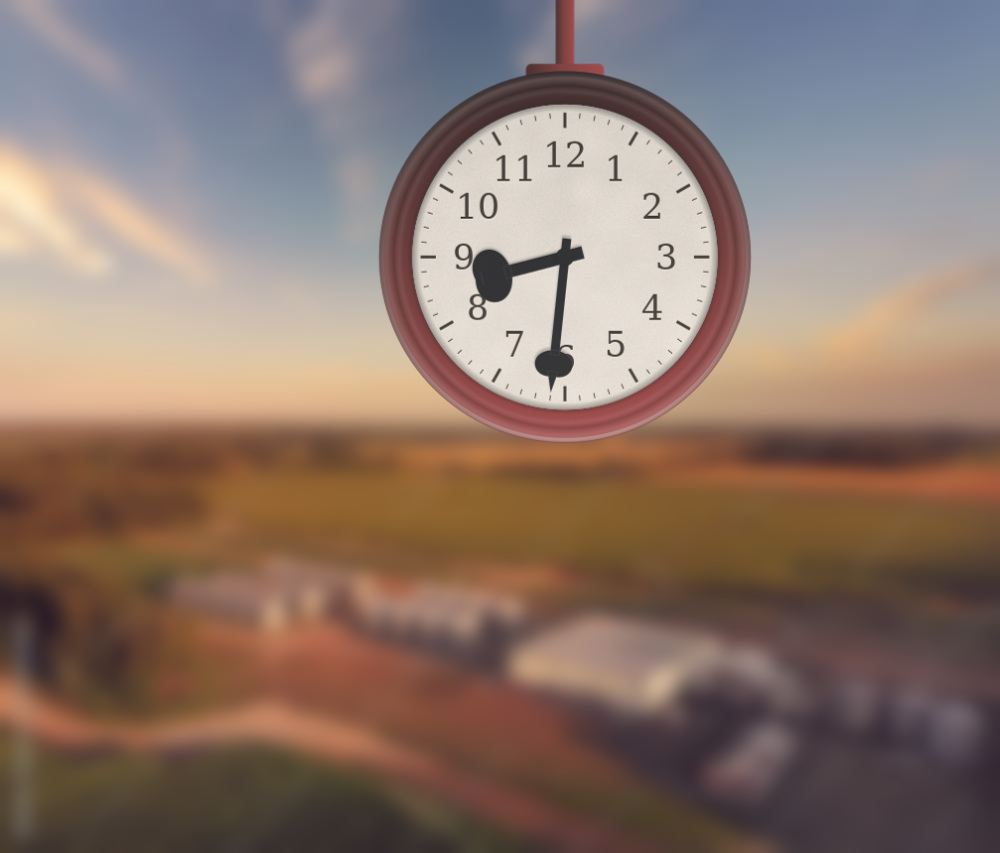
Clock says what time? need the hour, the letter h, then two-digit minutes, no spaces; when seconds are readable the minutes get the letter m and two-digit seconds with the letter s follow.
8h31
